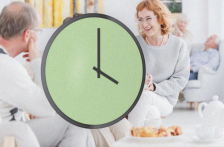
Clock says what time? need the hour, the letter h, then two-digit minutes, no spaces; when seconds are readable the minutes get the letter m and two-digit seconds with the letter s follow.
4h00
